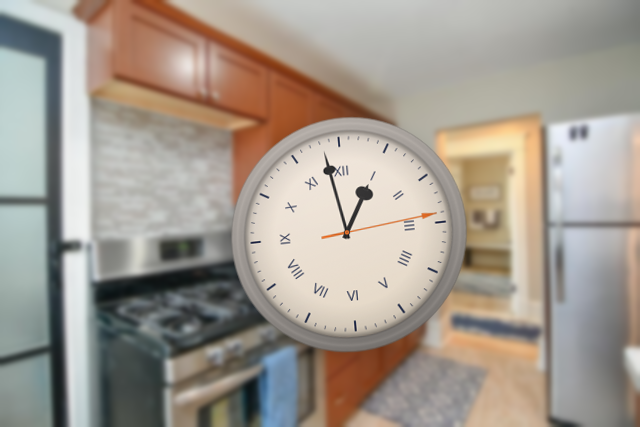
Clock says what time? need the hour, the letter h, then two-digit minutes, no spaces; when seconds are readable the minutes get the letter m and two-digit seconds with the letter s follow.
12h58m14s
